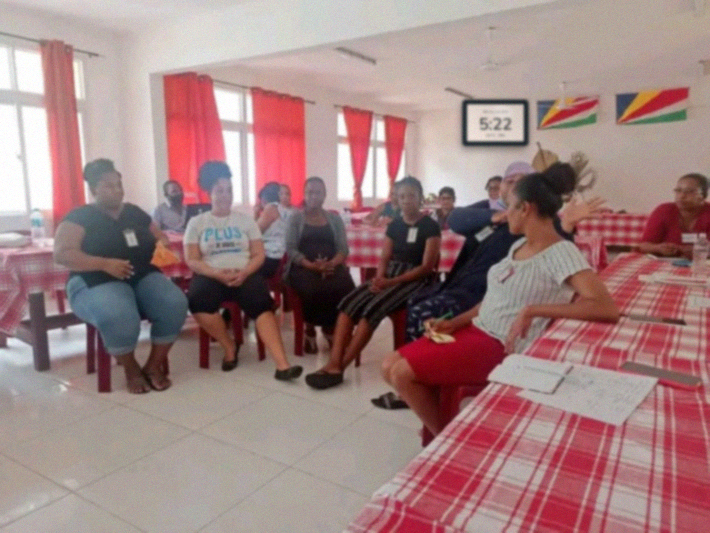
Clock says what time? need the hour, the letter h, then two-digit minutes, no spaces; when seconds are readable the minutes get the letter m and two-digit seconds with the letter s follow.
5h22
